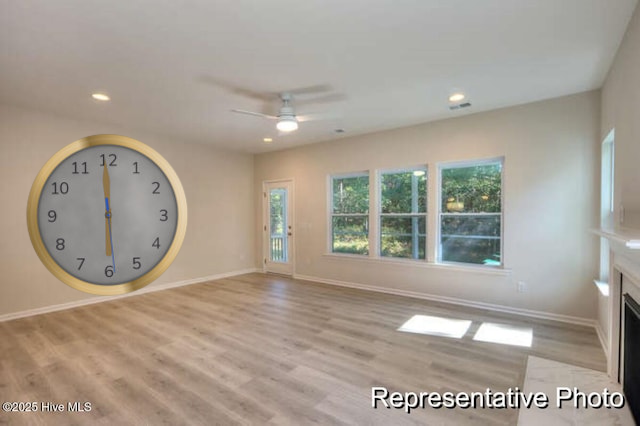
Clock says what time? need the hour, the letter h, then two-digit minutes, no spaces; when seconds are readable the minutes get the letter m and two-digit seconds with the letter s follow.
5h59m29s
